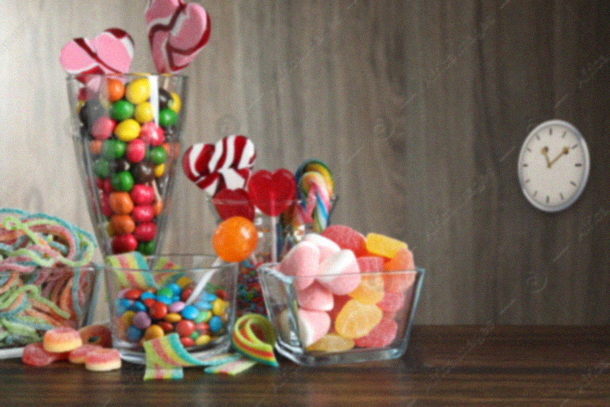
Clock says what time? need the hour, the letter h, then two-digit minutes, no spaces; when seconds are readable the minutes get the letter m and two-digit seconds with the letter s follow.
11h09
